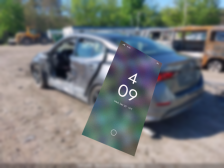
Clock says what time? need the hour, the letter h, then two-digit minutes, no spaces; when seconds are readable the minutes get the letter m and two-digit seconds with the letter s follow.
4h09
